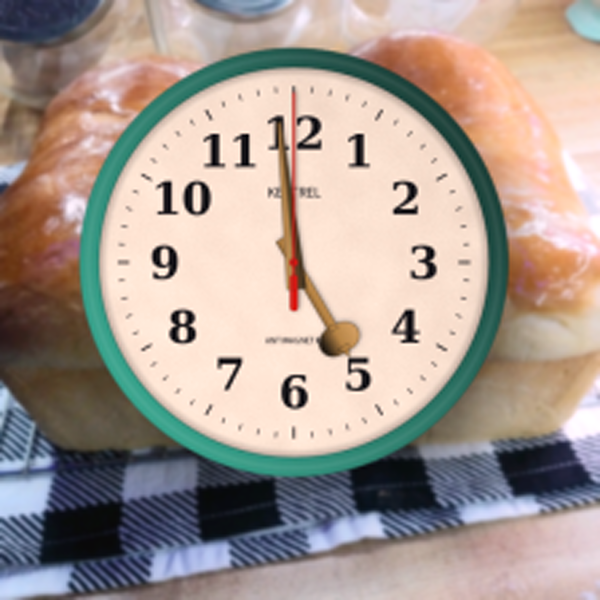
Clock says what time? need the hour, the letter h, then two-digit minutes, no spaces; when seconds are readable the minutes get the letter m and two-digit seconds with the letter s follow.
4h59m00s
